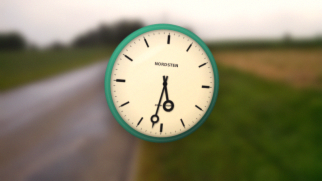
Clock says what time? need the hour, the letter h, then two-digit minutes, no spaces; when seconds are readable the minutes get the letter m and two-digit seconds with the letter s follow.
5h32
